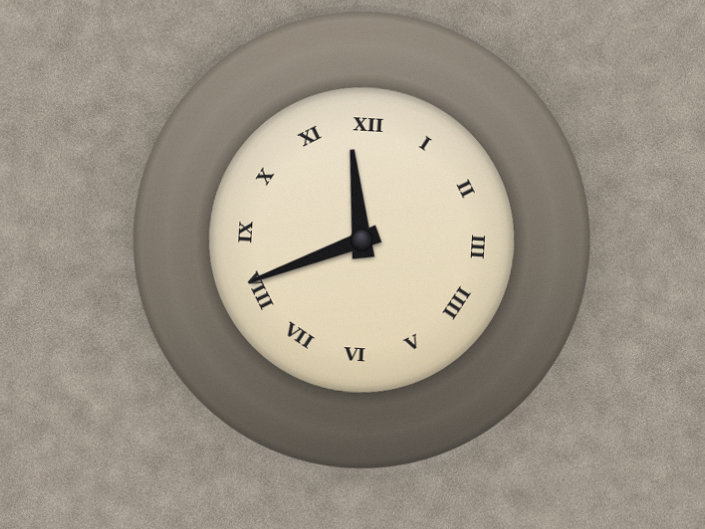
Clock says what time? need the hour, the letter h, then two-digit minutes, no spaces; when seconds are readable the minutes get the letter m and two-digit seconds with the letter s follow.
11h41
